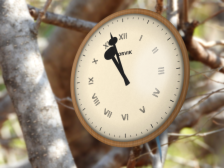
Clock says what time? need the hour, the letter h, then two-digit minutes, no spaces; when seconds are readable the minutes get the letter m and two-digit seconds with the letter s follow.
10h57
